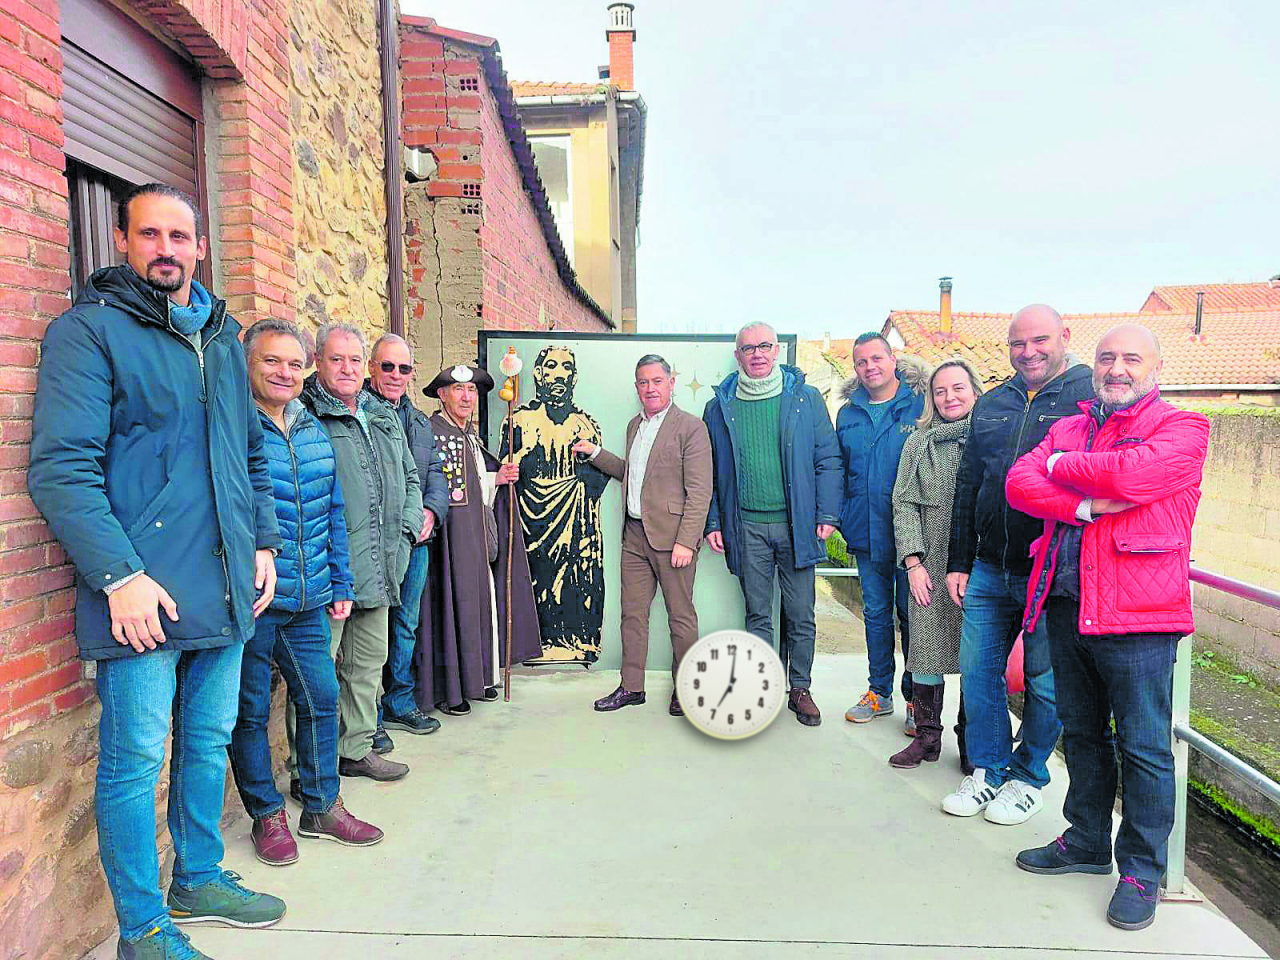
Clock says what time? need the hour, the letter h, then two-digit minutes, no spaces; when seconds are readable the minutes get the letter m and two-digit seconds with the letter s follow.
7h01
